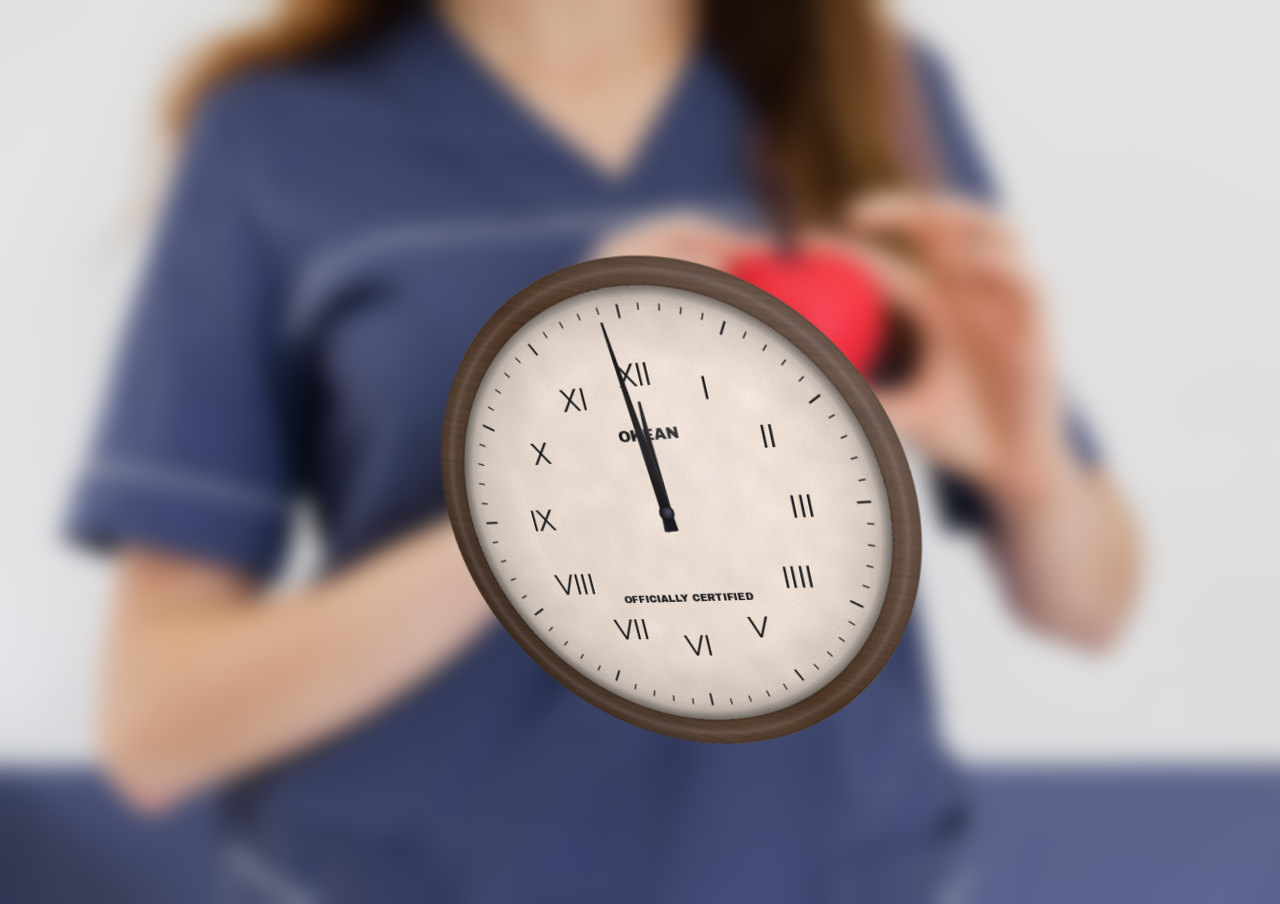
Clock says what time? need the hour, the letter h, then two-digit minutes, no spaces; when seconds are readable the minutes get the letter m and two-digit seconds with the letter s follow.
11h59
